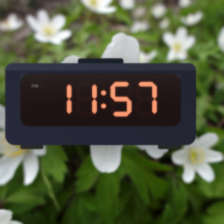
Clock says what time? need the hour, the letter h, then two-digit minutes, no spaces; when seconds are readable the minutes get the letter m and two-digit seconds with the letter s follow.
11h57
